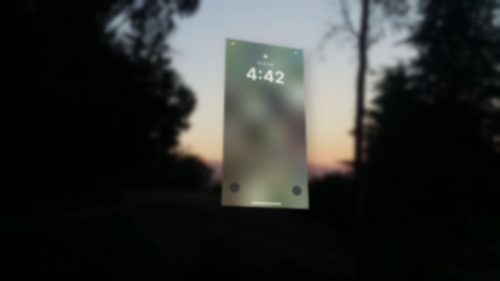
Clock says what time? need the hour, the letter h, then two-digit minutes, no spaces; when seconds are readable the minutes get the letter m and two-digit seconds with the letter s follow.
4h42
